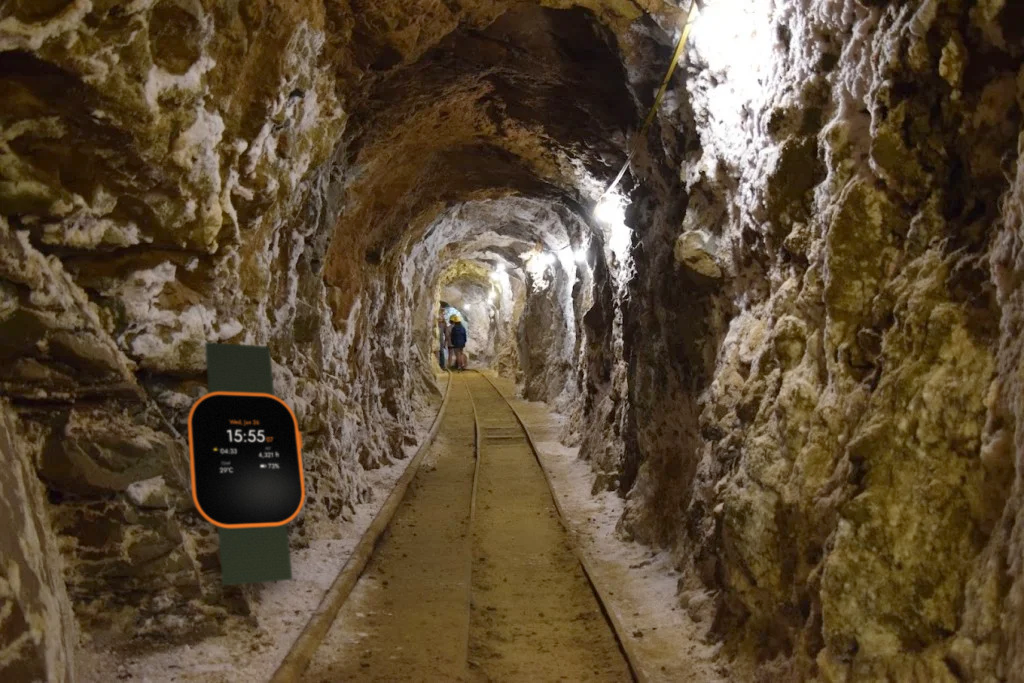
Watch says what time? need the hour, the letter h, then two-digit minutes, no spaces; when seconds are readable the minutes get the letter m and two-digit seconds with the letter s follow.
15h55
